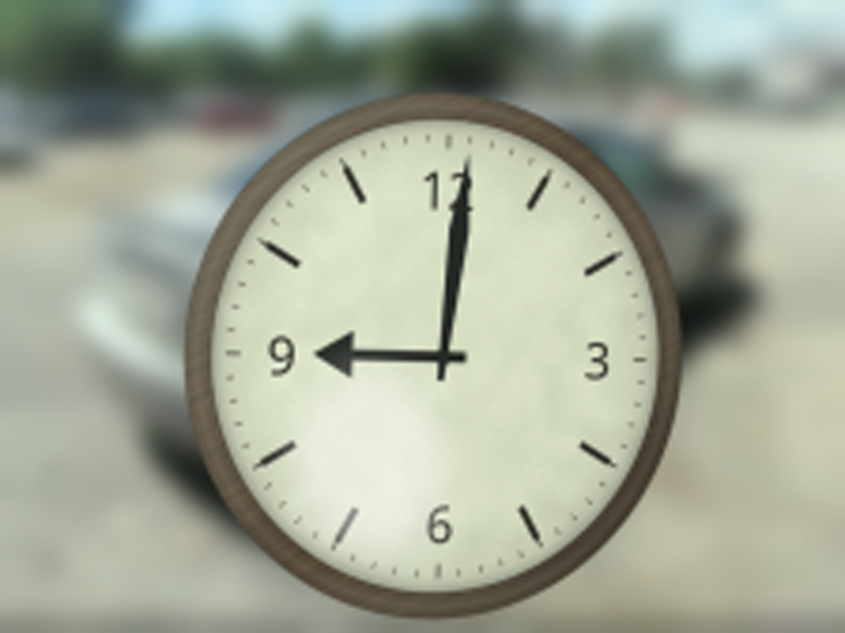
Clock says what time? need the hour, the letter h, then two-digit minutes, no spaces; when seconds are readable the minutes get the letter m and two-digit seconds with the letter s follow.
9h01
